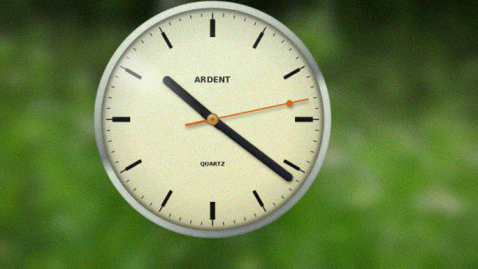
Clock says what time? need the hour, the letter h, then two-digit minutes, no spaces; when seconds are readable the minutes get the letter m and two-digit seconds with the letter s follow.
10h21m13s
